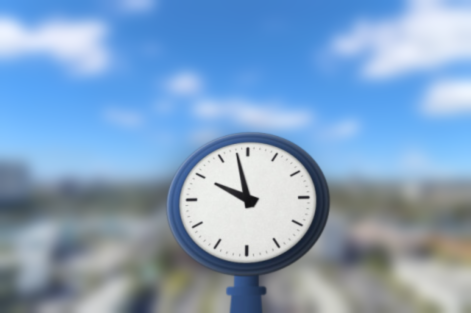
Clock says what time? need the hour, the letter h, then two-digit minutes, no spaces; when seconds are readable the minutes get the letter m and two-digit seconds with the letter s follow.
9h58
